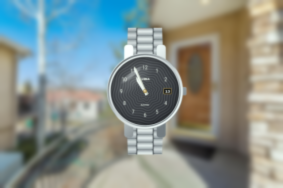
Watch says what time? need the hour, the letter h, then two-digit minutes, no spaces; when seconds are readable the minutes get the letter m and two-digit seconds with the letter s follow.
10h56
